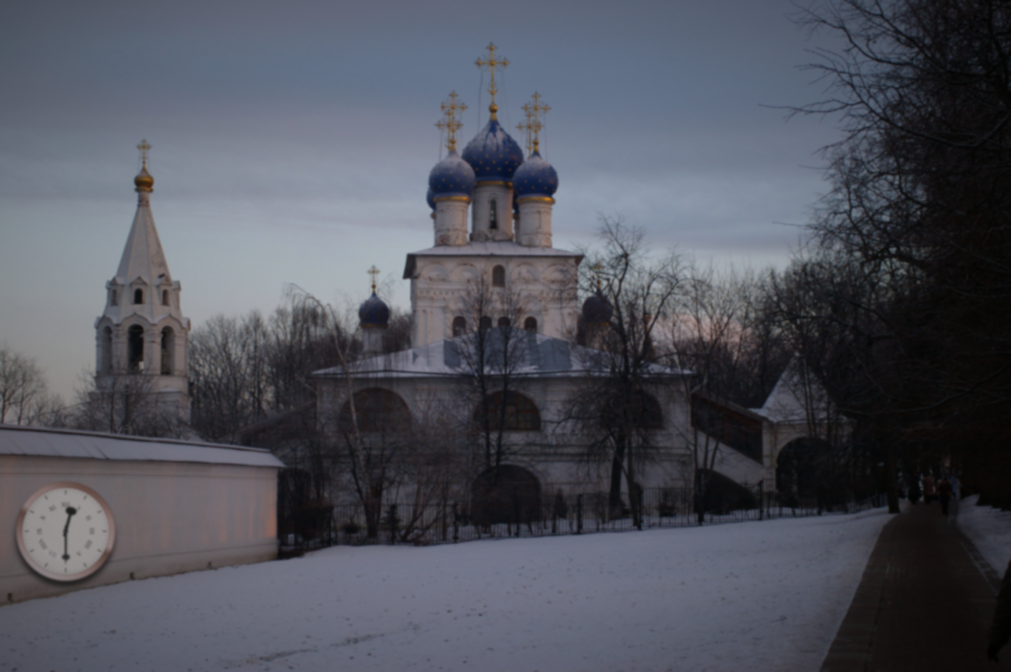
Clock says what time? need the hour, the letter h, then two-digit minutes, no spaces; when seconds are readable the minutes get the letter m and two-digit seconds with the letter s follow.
12h30
